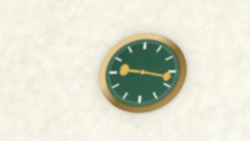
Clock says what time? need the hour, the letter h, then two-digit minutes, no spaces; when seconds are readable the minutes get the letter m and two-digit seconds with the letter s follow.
9h17
